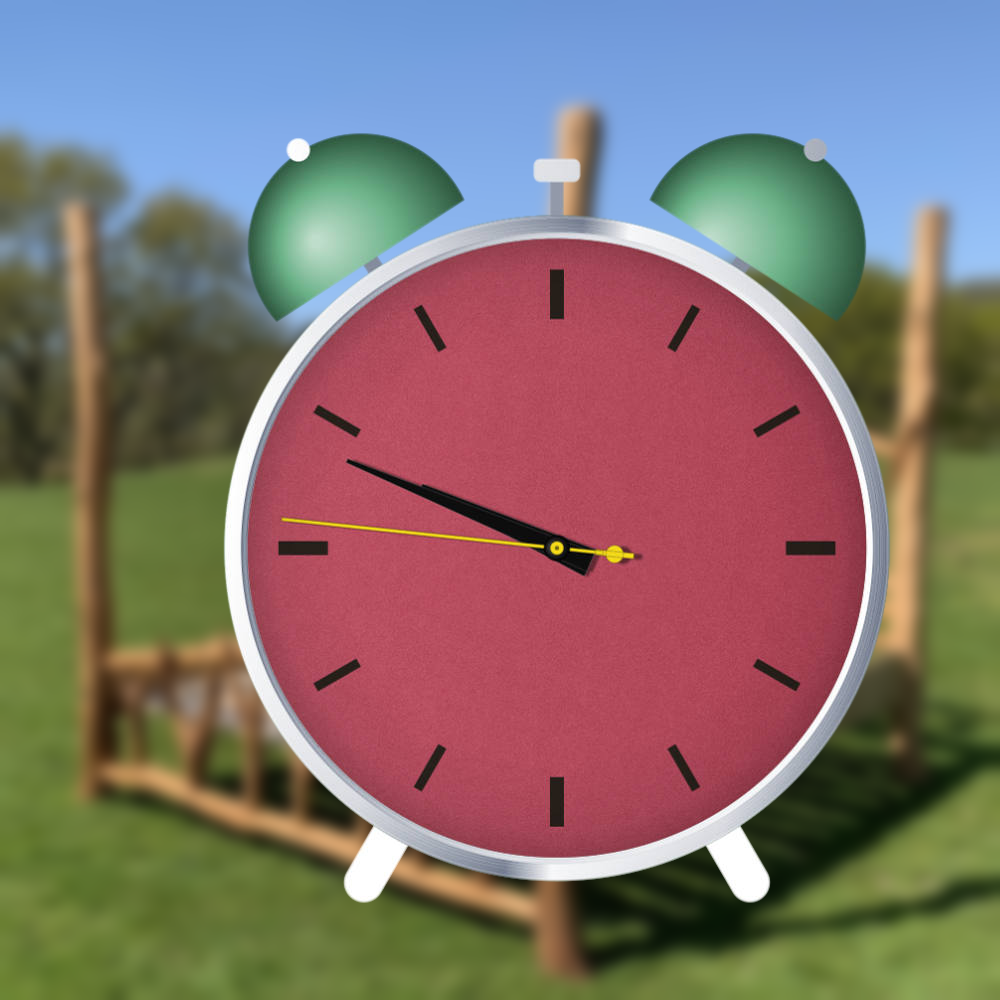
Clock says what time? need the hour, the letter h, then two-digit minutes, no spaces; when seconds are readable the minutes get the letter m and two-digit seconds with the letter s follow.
9h48m46s
